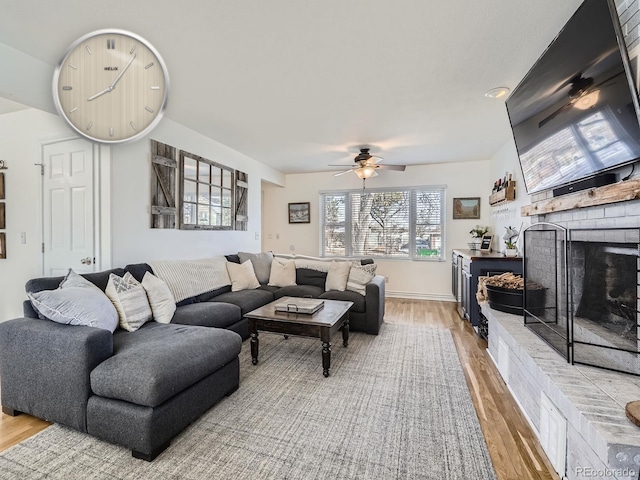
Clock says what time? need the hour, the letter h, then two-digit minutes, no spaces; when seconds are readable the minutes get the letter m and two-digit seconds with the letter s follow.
8h06
